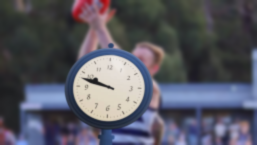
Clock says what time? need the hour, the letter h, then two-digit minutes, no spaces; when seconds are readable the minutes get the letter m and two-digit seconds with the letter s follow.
9h48
